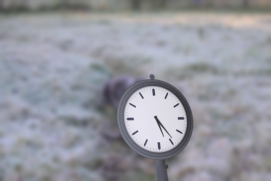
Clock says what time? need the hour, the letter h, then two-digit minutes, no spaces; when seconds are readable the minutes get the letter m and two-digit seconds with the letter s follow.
5h24
